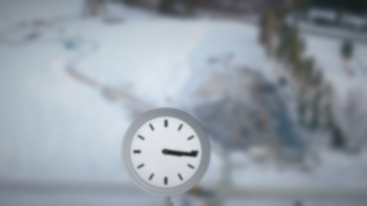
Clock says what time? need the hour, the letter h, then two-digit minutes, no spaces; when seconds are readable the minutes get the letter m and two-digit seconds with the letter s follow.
3h16
